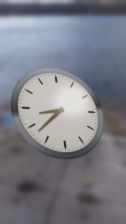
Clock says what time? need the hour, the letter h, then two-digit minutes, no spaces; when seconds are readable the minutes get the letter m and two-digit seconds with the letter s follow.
8h38
